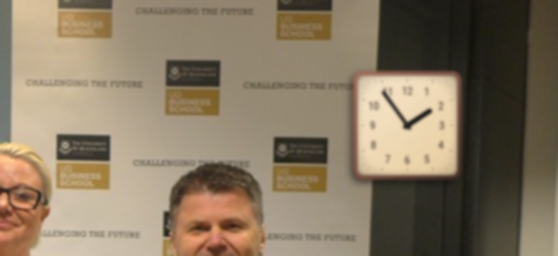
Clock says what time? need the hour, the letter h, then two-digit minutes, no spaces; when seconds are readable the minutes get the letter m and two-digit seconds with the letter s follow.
1h54
